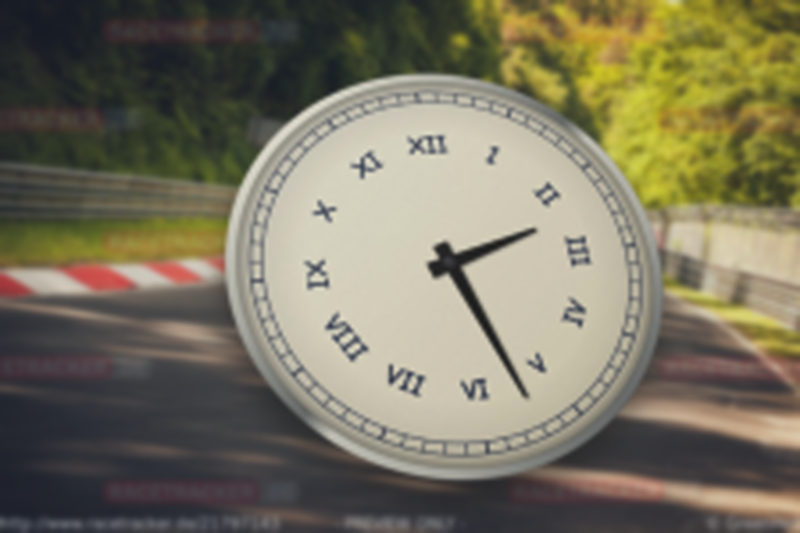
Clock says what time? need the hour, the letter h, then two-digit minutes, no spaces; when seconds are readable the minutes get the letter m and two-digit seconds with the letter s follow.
2h27
